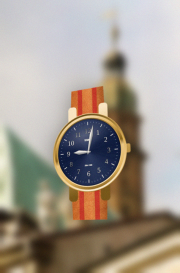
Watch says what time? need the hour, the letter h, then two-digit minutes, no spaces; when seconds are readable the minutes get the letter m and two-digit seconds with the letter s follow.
9h02
